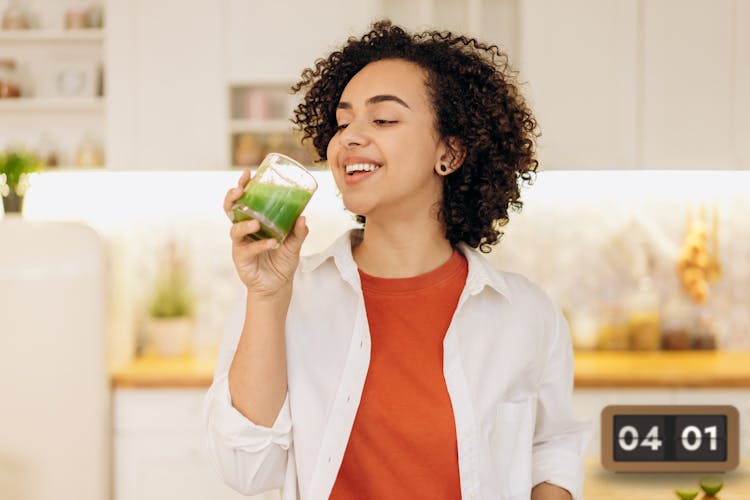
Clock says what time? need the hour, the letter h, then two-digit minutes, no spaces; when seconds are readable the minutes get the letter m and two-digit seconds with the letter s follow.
4h01
